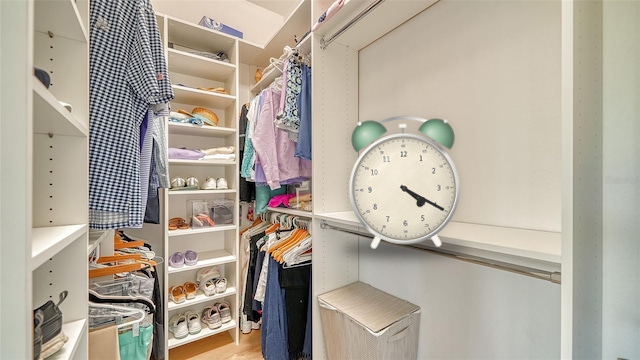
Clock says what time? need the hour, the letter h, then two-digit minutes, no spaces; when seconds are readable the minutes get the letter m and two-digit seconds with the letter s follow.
4h20
